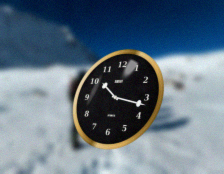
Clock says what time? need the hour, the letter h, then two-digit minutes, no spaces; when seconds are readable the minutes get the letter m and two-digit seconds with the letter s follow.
10h17
